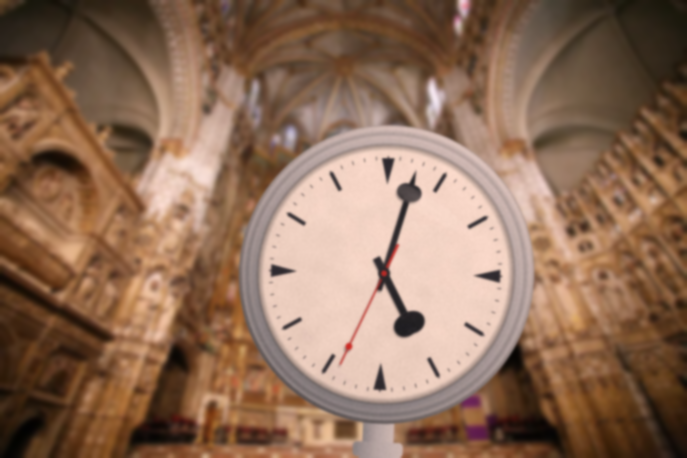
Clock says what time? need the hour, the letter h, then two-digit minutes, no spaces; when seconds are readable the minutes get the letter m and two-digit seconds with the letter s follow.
5h02m34s
